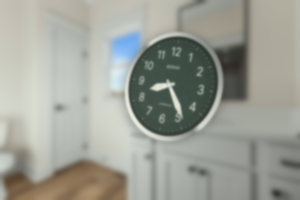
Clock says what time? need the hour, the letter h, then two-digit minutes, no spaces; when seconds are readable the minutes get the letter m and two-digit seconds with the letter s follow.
8h24
